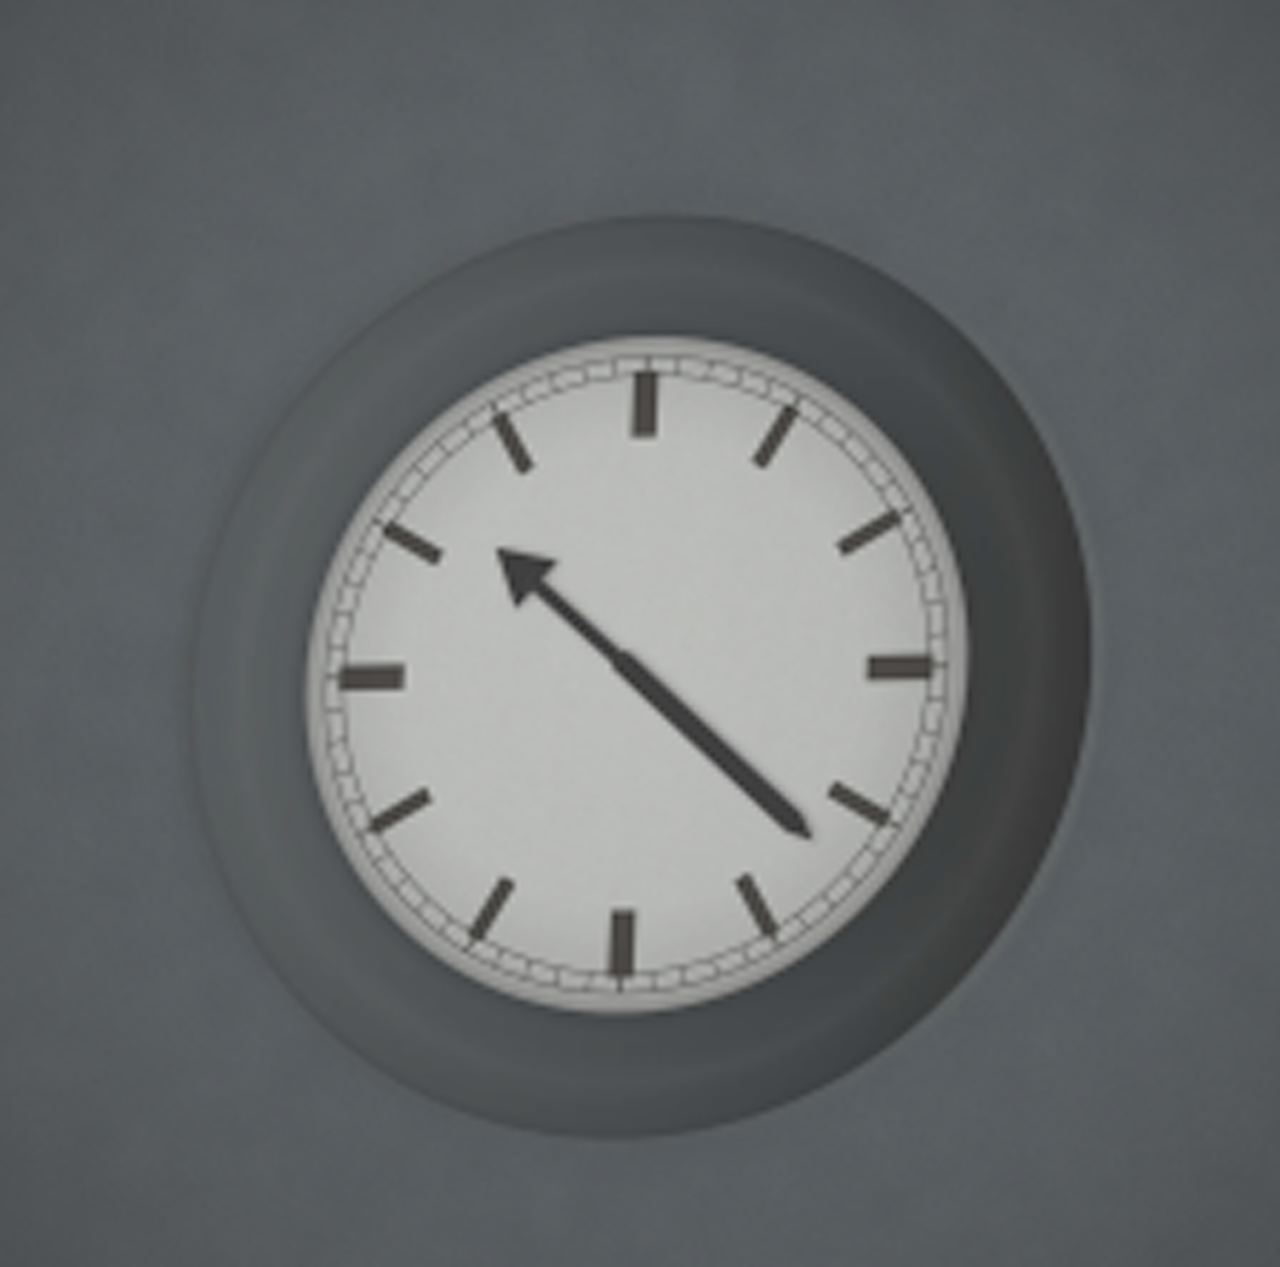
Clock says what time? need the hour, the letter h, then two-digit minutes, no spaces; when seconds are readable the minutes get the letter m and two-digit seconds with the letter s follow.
10h22
